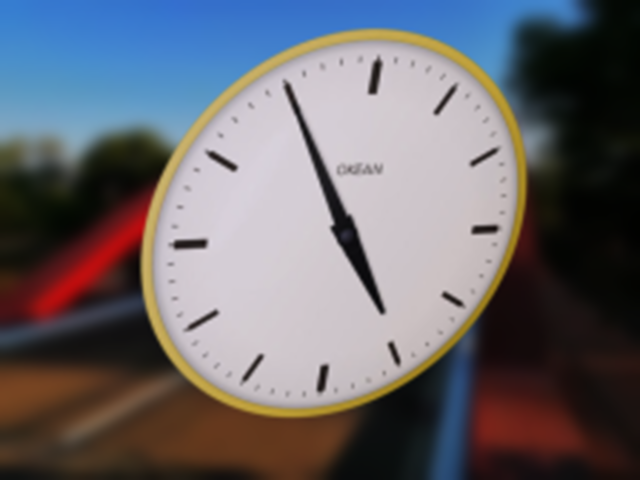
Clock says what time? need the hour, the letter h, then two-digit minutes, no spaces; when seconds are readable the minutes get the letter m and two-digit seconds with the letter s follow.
4h55
